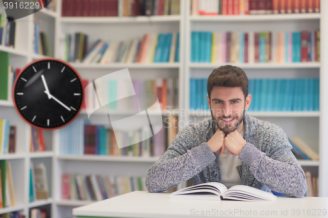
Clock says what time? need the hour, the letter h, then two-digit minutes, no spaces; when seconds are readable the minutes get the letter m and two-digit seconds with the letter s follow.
11h21
